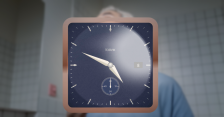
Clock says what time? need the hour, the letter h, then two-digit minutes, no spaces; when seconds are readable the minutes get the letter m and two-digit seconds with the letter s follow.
4h49
